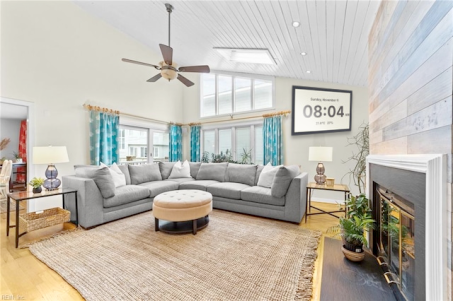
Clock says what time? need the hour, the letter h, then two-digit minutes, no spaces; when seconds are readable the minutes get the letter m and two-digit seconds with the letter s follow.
8h04
